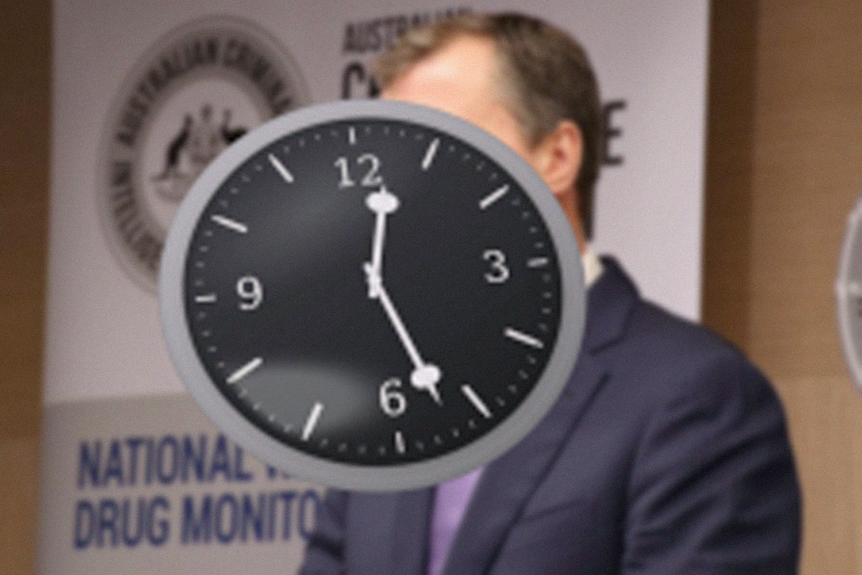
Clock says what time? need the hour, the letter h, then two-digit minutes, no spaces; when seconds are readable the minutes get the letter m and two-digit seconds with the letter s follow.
12h27
